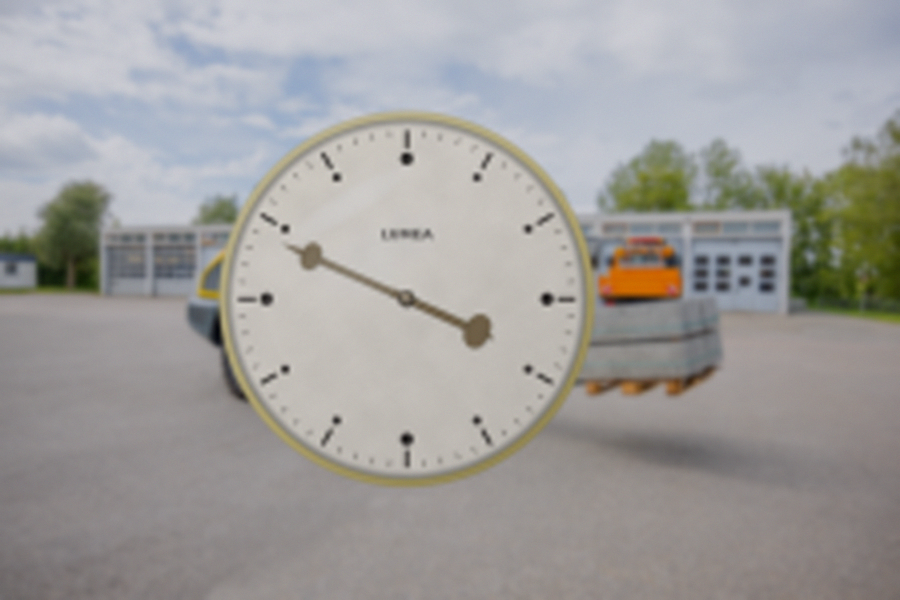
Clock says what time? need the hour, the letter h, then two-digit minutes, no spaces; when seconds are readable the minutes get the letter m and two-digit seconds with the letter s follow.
3h49
